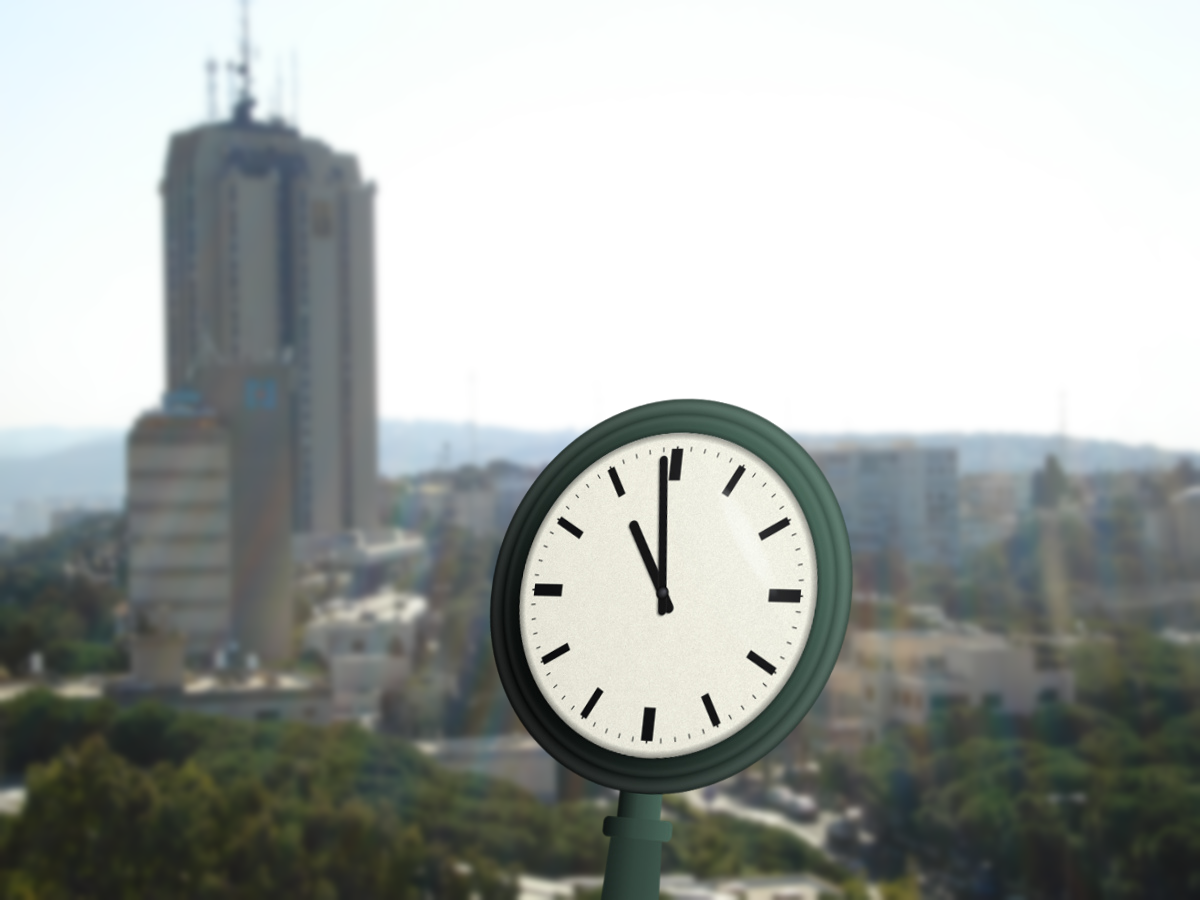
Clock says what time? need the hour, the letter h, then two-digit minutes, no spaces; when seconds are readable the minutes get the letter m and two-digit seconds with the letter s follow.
10h59
